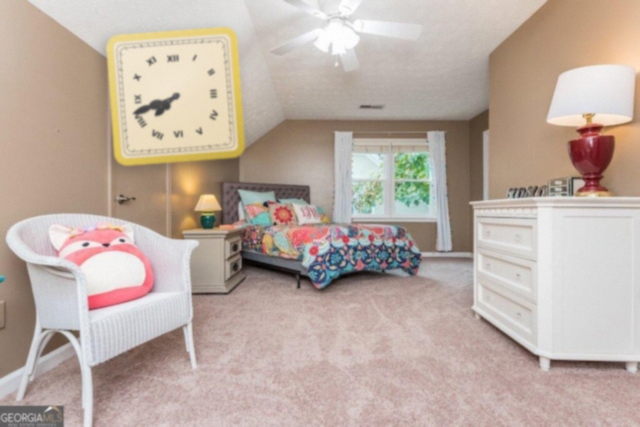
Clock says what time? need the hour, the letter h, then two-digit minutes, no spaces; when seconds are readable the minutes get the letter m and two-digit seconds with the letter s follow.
7h42
